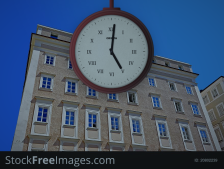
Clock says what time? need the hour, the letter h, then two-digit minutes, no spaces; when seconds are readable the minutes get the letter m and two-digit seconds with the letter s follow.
5h01
